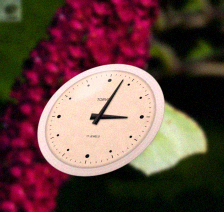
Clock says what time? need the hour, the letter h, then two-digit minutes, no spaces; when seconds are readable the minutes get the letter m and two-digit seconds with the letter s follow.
3h03
